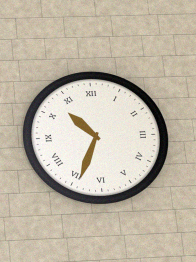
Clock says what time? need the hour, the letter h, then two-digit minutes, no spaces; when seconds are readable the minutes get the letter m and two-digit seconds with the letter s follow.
10h34
